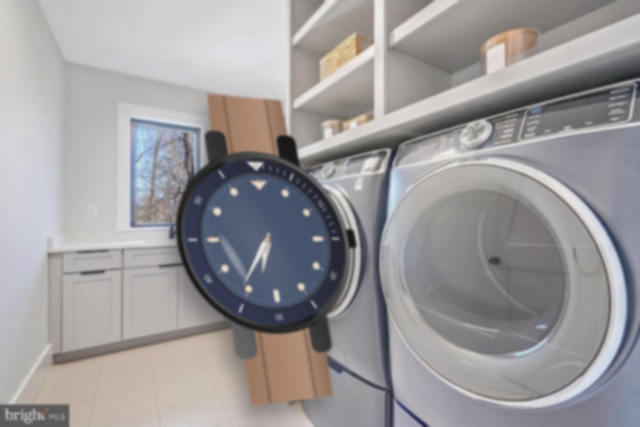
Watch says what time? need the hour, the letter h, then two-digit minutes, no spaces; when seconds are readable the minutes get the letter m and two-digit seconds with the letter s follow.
6h36
